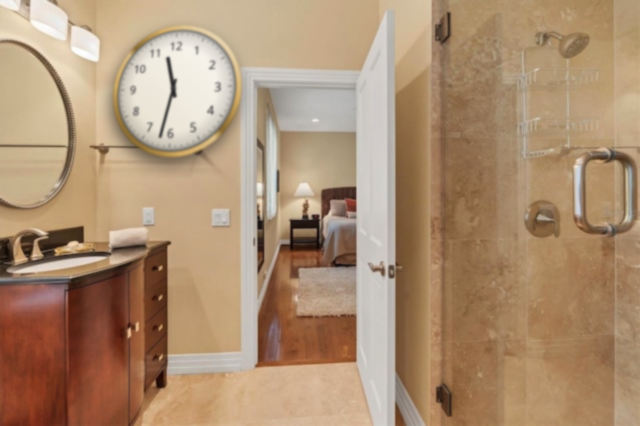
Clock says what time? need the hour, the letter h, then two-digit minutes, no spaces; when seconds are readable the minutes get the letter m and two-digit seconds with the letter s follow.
11h32
